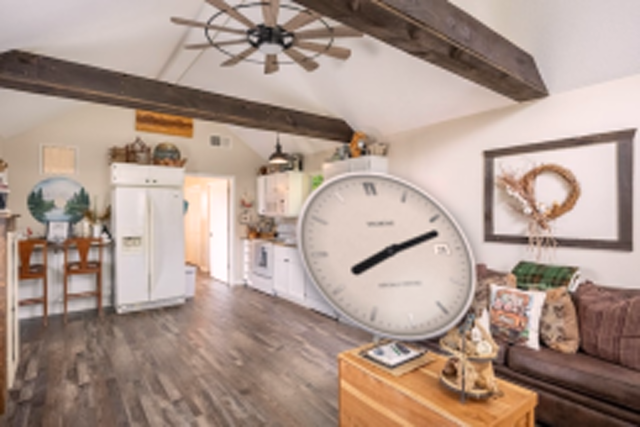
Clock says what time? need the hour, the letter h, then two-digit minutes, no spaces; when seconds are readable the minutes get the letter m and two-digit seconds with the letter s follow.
8h12
